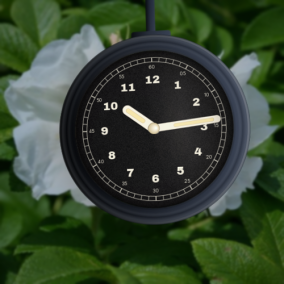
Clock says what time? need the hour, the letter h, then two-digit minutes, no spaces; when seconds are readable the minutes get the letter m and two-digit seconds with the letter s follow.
10h14
